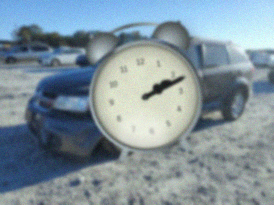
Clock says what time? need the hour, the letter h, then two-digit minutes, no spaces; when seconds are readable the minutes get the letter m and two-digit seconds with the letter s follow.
2h12
